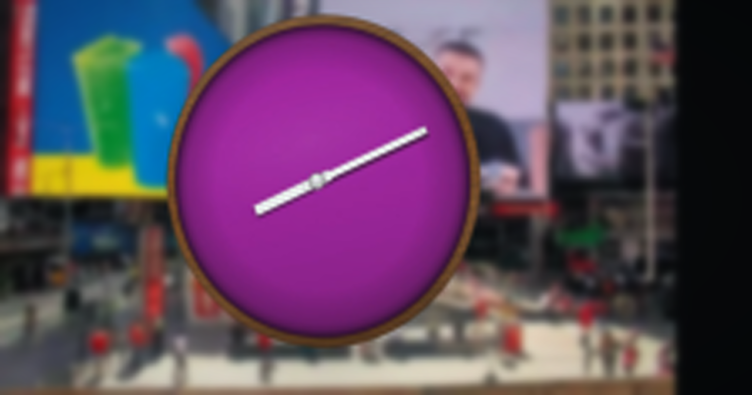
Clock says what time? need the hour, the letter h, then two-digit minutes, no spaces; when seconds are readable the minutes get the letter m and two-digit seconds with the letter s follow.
8h11
